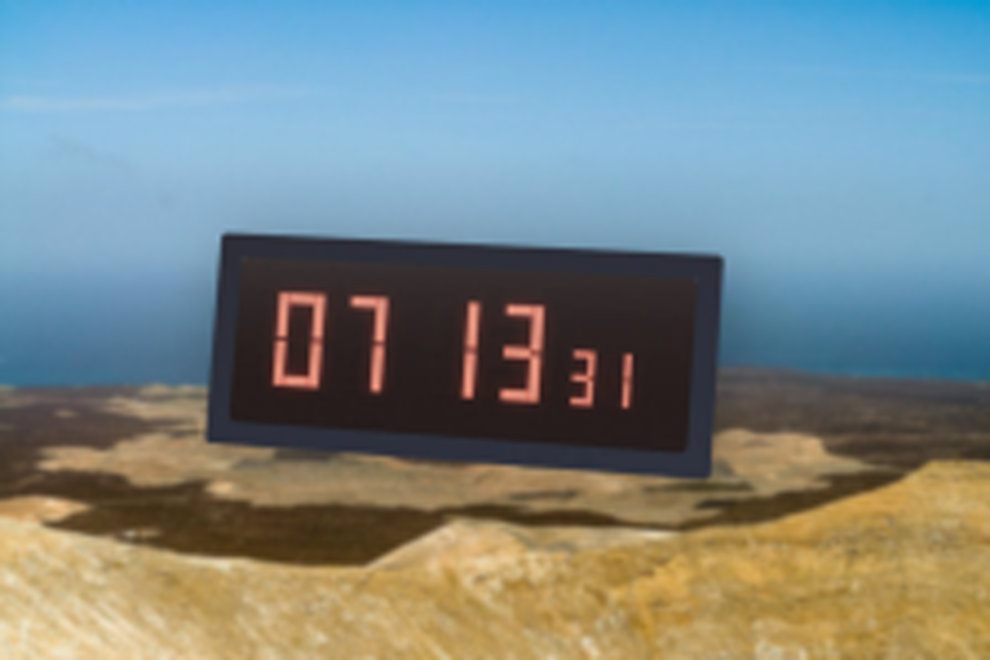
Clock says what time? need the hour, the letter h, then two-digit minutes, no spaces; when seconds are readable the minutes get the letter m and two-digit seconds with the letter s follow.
7h13m31s
